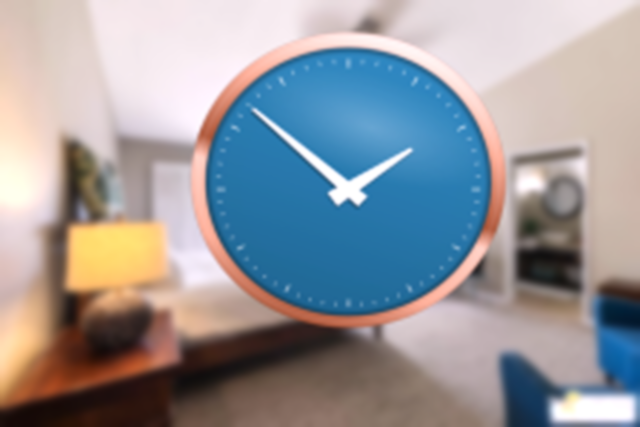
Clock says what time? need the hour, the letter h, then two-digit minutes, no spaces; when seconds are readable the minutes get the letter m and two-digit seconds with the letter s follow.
1h52
